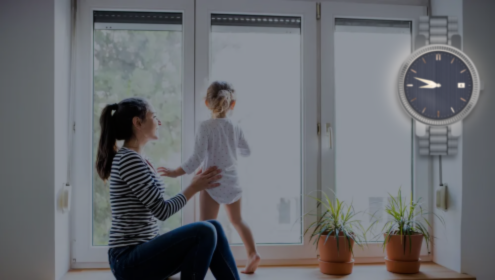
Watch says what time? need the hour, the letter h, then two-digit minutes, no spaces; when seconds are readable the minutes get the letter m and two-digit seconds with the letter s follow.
8h48
